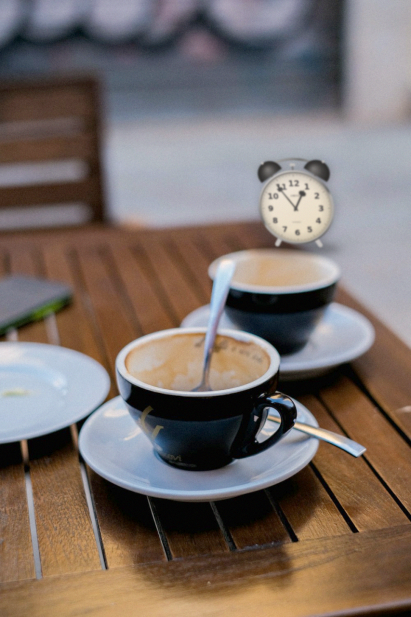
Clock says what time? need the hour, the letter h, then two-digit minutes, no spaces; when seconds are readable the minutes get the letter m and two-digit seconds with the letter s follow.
12h54
